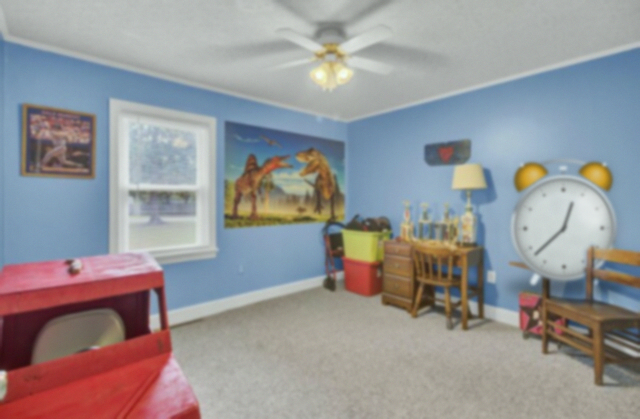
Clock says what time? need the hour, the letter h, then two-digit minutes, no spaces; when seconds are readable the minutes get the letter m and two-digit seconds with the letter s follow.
12h38
